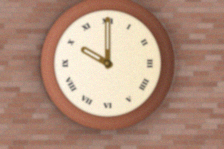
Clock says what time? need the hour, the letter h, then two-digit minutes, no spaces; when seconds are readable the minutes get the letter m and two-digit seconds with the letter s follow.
10h00
